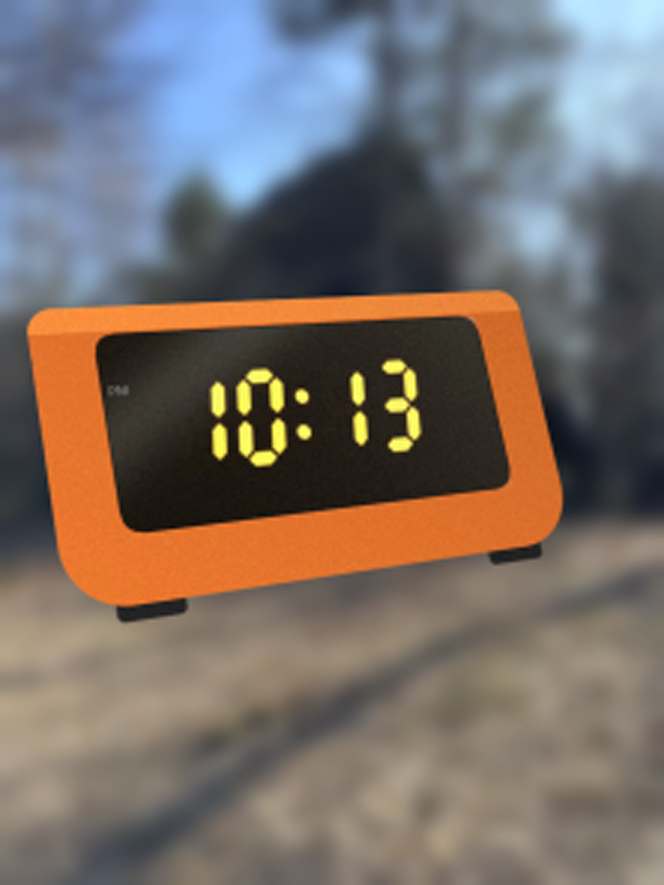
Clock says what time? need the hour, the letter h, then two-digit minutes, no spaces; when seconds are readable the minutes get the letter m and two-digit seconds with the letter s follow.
10h13
